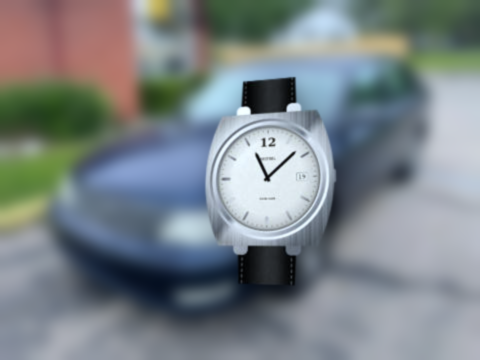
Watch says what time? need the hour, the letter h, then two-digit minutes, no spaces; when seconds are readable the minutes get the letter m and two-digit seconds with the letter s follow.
11h08
